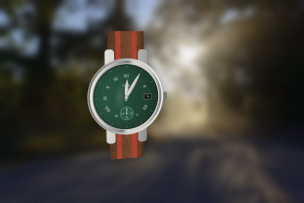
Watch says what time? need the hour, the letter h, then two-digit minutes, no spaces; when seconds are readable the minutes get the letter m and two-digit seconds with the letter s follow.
12h05
